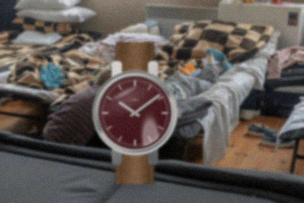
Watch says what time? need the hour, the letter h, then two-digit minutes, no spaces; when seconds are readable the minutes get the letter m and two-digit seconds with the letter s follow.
10h09
